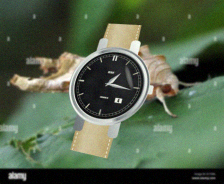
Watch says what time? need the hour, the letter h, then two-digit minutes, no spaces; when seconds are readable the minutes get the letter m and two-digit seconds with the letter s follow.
1h16
